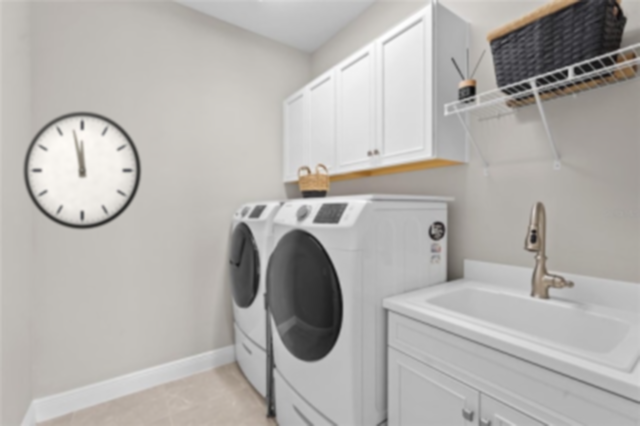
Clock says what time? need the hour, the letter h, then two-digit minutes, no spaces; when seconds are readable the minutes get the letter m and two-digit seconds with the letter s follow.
11h58
